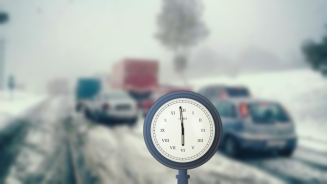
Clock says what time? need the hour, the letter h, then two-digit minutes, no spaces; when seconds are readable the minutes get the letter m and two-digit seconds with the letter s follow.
5h59
